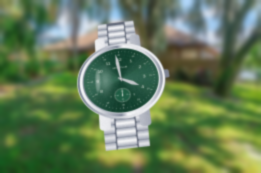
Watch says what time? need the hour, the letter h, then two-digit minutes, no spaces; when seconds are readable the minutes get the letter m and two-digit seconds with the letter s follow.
3h59
